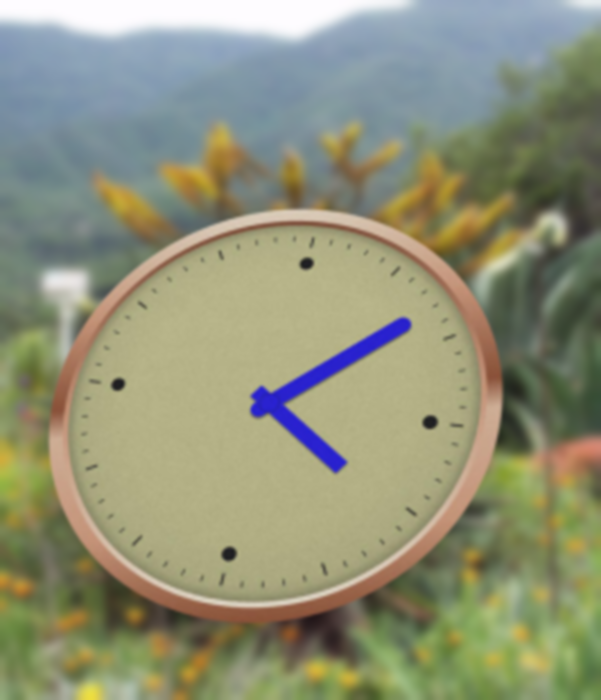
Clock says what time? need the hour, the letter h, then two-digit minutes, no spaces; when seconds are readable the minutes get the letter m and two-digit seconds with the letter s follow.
4h08
